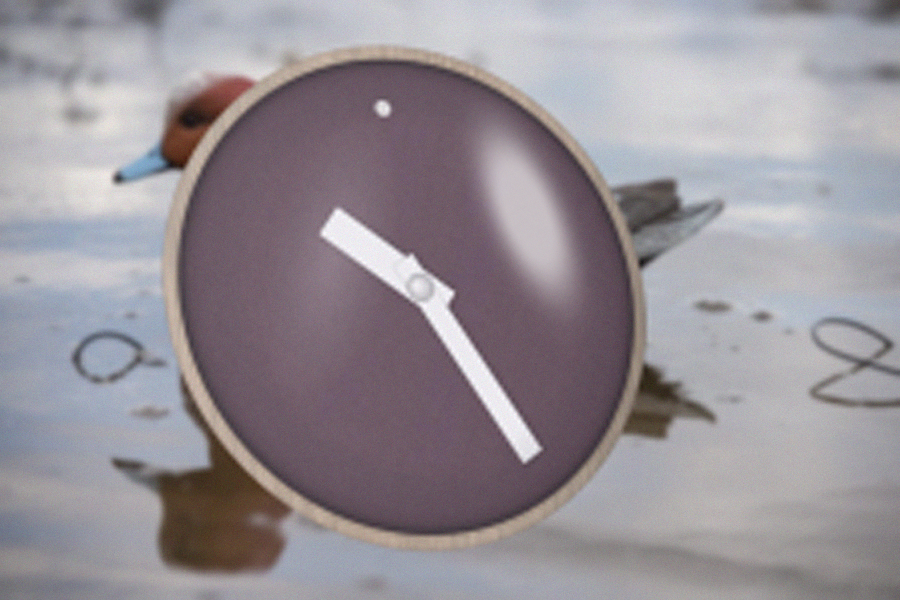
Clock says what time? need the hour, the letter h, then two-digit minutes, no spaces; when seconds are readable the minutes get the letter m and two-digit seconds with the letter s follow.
10h26
